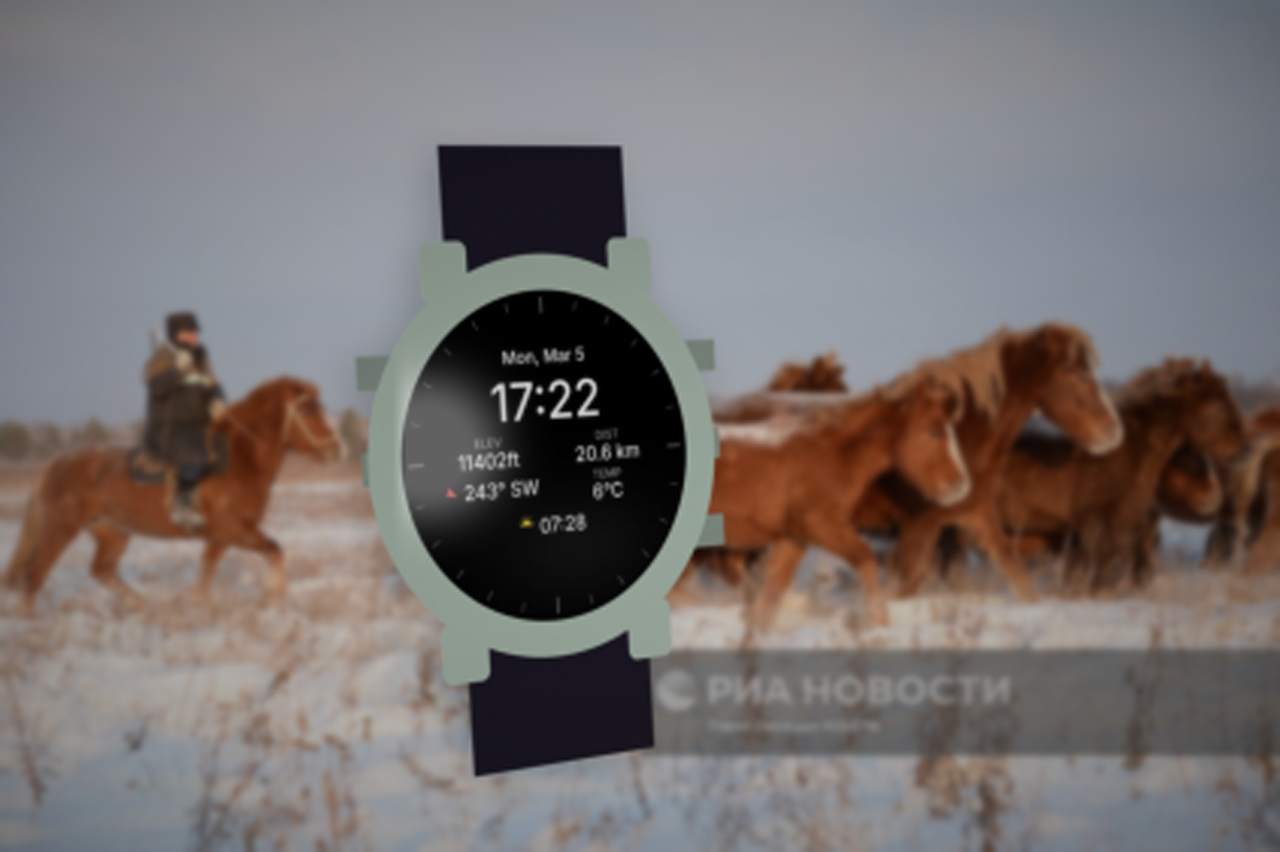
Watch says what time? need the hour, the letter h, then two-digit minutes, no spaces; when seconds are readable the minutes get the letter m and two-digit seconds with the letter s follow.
17h22
